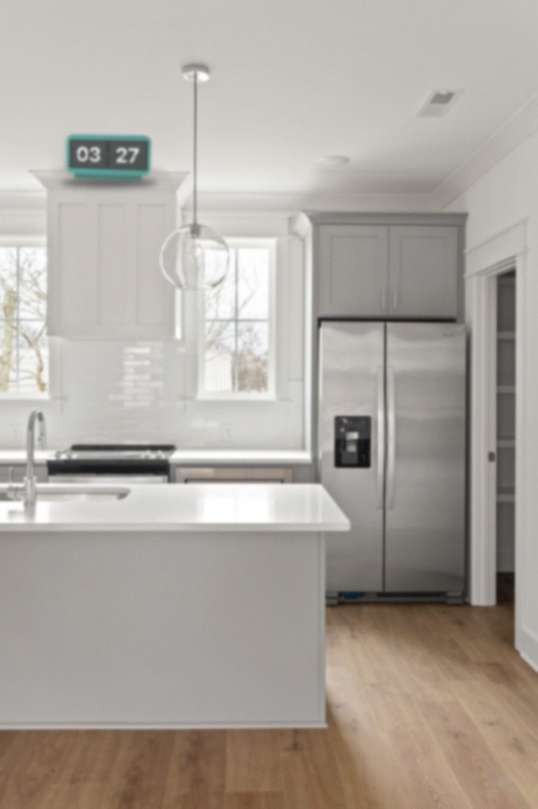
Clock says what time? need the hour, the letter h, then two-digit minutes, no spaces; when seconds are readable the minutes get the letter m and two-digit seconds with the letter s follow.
3h27
